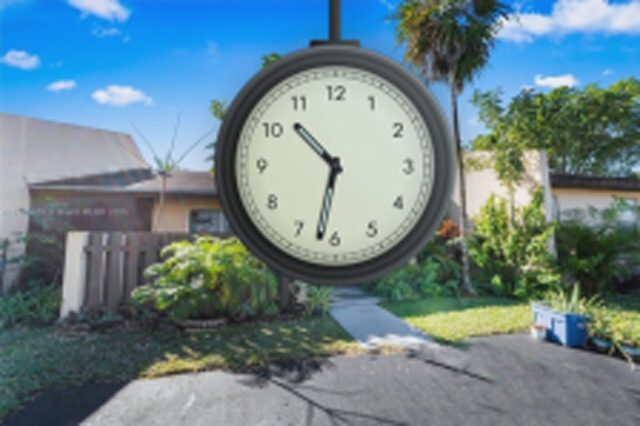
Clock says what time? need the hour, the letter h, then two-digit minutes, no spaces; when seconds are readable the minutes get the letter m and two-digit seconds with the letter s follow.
10h32
